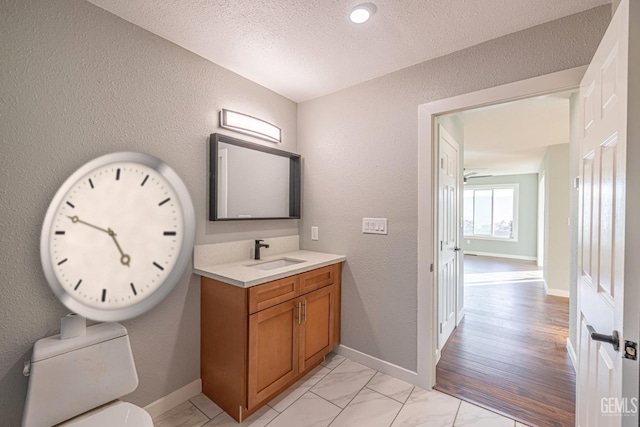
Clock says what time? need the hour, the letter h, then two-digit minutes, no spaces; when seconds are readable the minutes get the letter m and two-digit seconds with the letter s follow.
4h48
